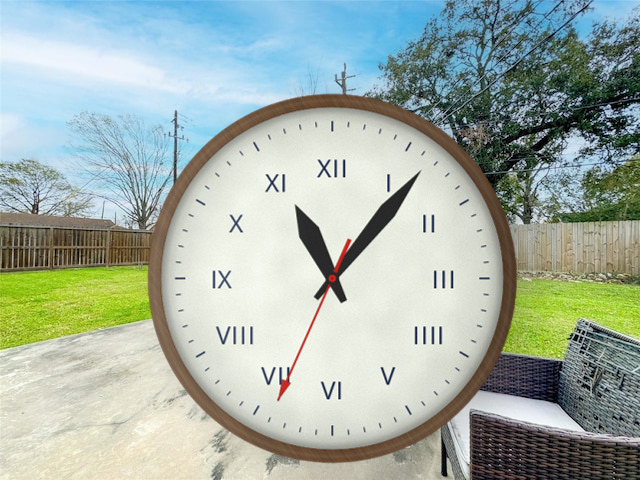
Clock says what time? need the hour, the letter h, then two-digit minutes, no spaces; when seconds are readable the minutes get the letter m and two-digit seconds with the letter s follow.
11h06m34s
